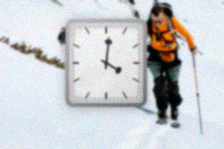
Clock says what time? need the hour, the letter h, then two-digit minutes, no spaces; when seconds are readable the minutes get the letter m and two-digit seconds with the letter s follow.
4h01
